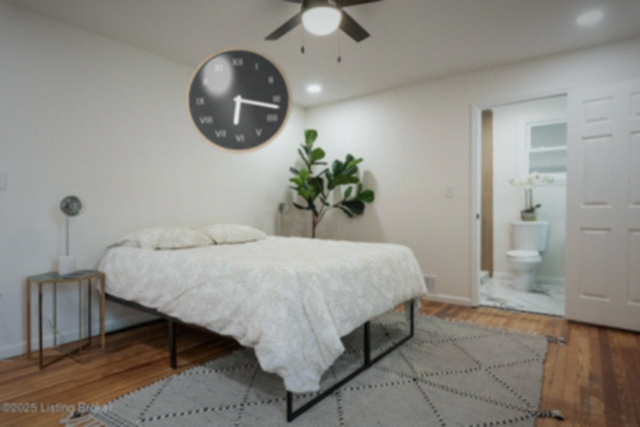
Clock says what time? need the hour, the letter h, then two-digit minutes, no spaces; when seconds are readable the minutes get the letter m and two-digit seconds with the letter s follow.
6h17
